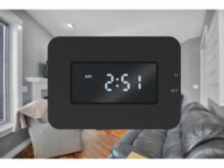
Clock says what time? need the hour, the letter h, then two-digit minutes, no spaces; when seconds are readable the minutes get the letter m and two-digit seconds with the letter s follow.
2h51
